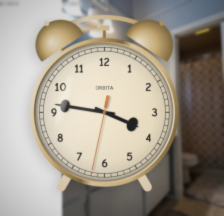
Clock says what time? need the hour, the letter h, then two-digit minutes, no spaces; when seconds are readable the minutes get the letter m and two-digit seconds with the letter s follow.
3h46m32s
